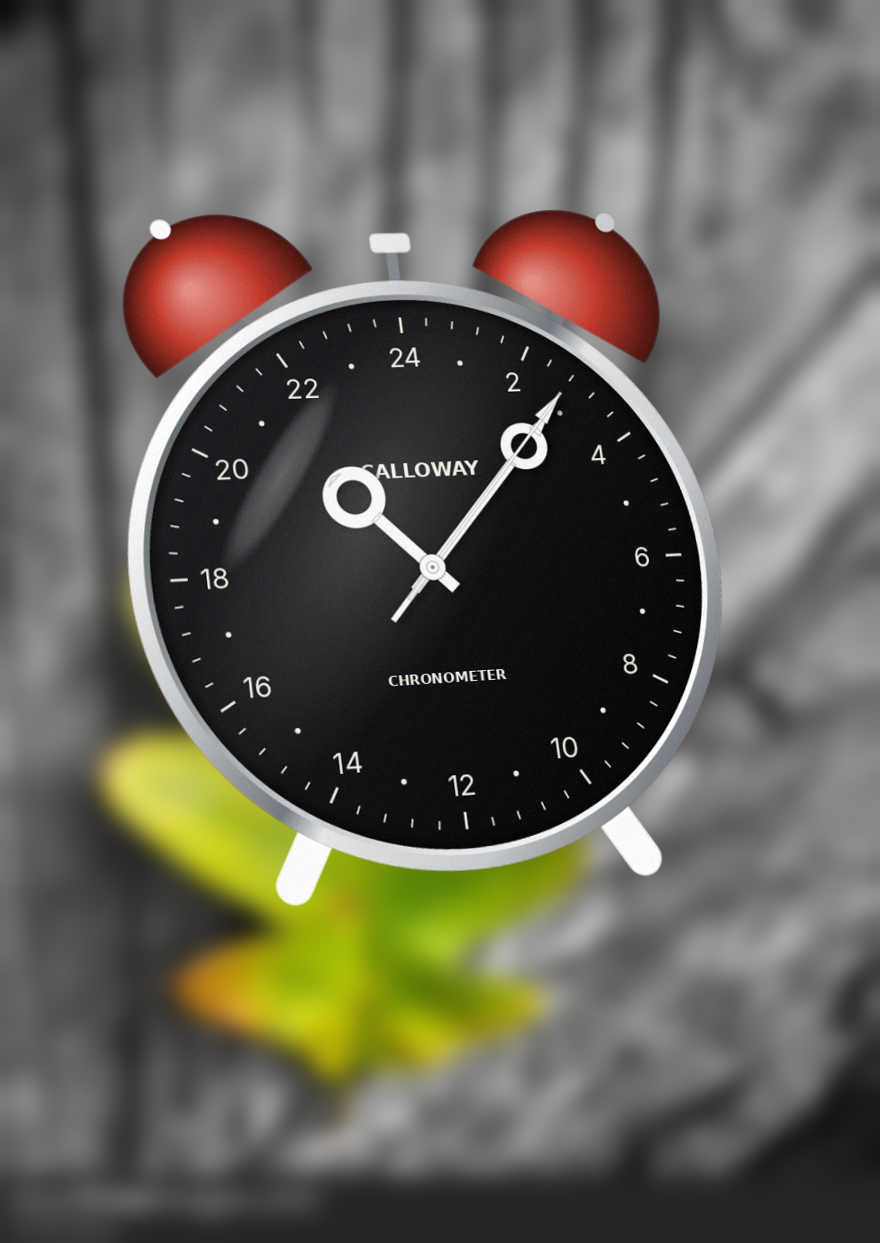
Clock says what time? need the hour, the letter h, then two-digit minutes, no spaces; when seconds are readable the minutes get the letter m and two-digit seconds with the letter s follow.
21h07m07s
